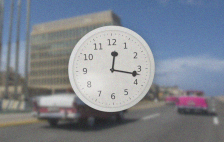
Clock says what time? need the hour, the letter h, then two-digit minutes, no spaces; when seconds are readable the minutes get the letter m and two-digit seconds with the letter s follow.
12h17
